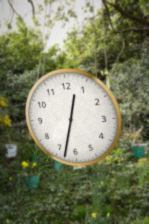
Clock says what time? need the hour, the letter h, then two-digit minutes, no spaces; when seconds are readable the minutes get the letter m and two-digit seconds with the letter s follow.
12h33
